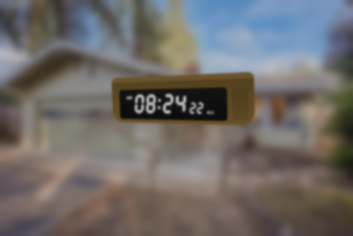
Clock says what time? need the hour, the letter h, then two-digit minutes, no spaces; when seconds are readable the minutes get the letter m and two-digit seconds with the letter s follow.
8h24
